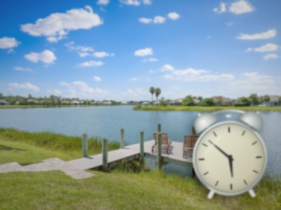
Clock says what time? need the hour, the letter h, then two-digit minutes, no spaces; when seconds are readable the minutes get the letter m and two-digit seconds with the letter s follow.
5h52
